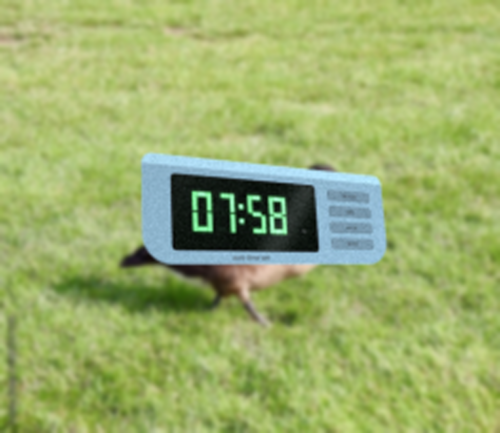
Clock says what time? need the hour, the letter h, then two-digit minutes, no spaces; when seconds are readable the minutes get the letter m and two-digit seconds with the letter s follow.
7h58
